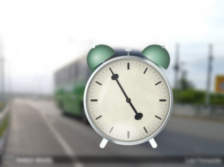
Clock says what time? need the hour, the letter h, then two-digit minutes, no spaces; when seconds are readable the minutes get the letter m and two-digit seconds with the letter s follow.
4h55
